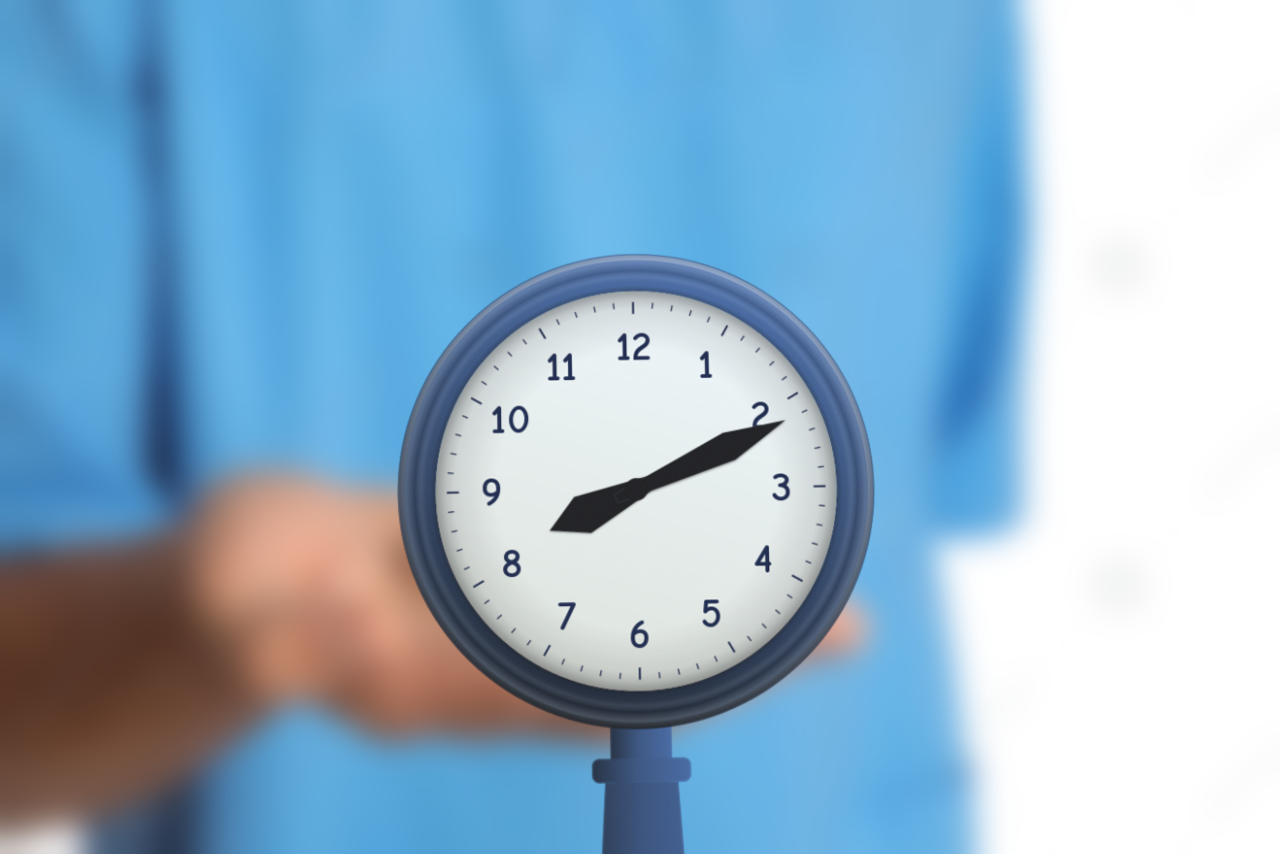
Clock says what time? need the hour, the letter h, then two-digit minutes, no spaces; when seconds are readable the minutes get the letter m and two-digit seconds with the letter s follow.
8h11
